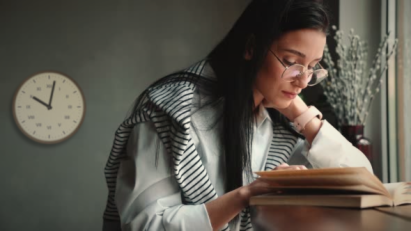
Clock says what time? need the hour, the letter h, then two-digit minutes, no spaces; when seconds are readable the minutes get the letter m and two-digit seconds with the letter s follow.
10h02
